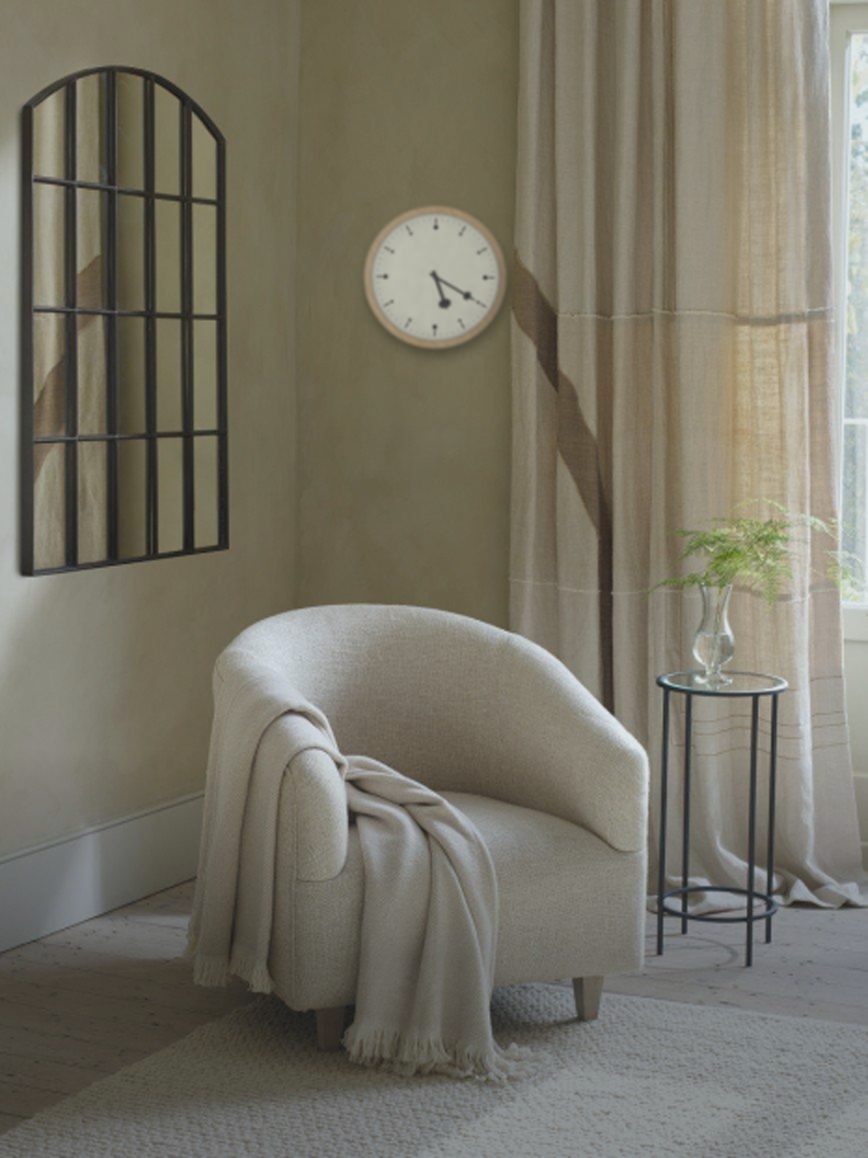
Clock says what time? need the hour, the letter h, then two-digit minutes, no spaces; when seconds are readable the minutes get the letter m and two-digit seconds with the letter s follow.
5h20
